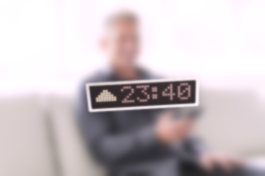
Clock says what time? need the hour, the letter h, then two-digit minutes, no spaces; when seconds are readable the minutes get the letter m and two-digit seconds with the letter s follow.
23h40
